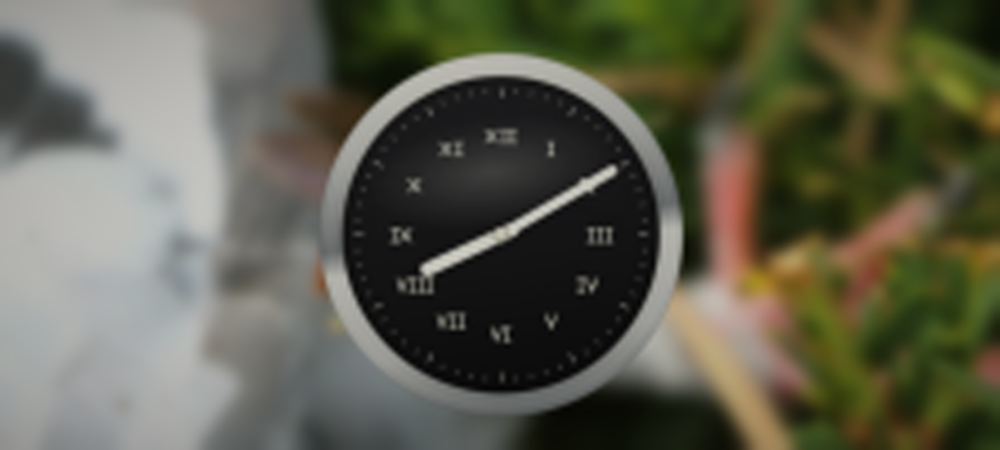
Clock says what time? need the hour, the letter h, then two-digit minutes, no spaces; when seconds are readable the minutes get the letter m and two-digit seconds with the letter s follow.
8h10
